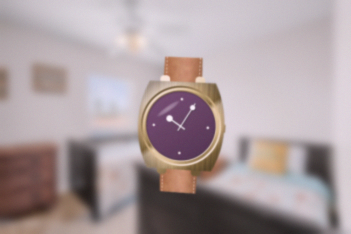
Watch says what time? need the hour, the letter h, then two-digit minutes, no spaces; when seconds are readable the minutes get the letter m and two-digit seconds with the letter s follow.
10h05
